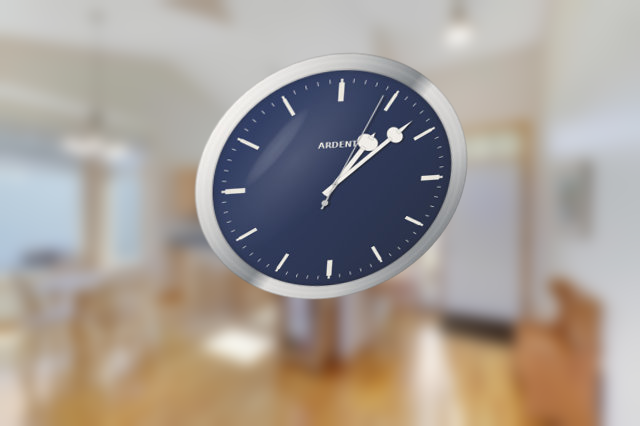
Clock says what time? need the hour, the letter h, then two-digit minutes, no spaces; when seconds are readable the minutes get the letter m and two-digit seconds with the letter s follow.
1h08m04s
